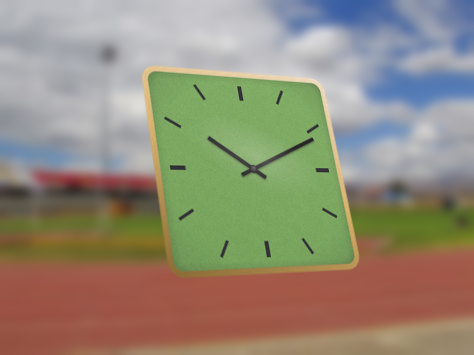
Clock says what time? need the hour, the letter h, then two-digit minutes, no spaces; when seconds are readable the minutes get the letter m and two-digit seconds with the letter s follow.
10h11
